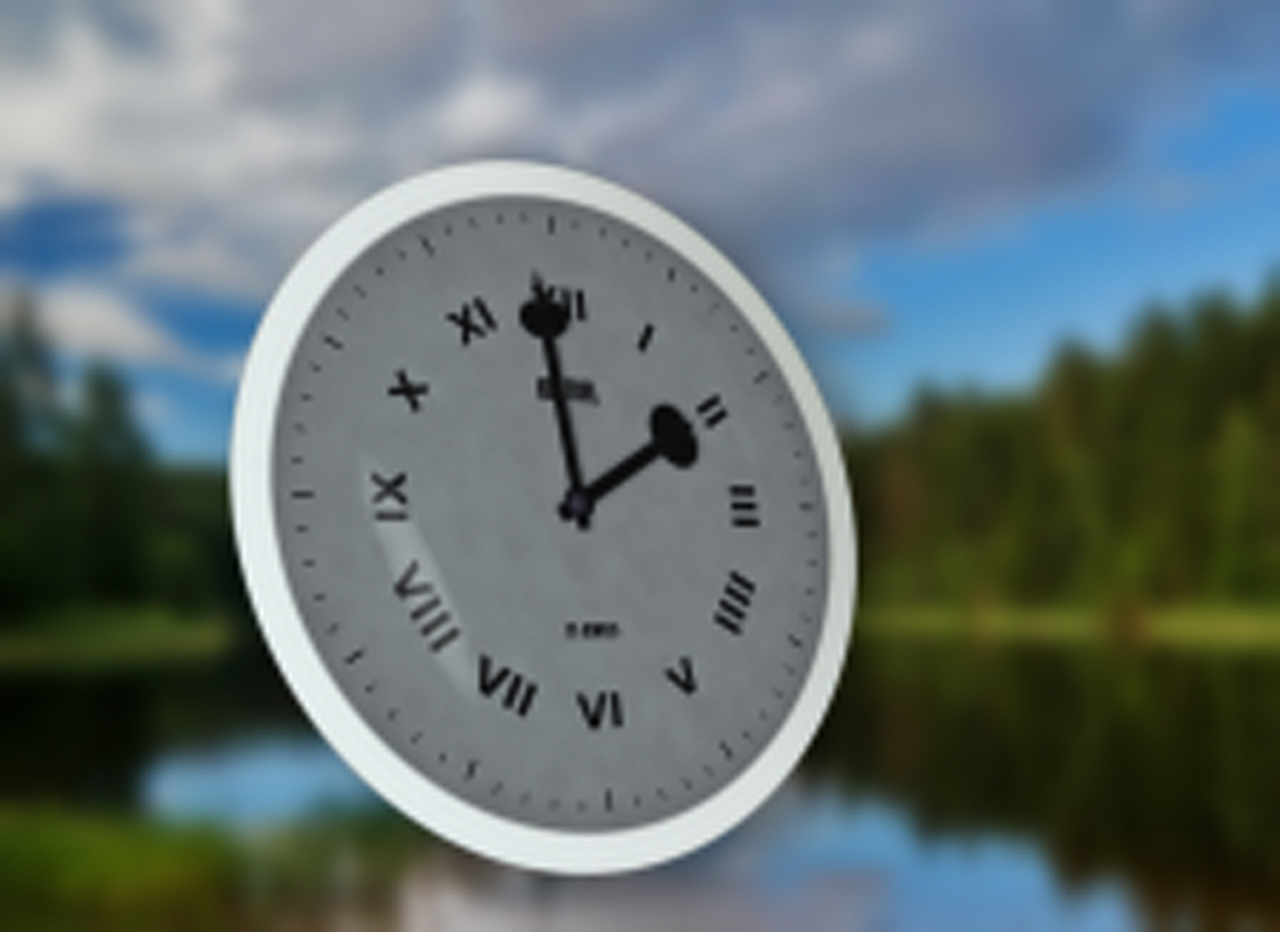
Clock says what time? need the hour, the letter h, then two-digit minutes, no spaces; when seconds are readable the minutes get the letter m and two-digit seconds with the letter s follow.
1h59
